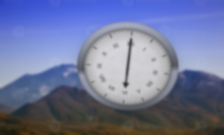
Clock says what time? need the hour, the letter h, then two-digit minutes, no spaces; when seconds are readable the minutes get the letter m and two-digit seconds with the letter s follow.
6h00
